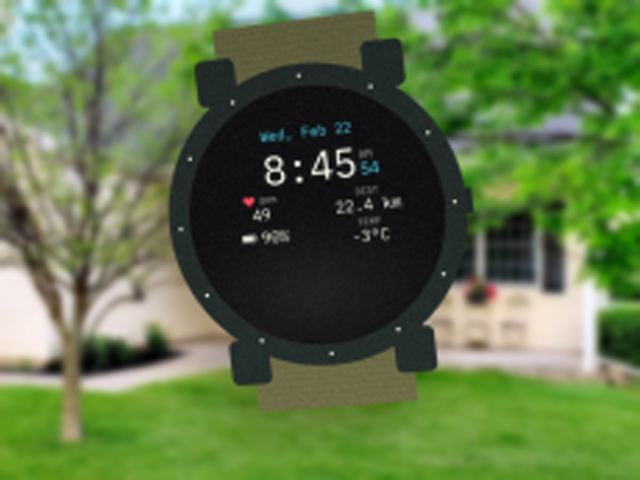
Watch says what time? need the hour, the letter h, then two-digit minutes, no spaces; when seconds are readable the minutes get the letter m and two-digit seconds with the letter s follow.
8h45
